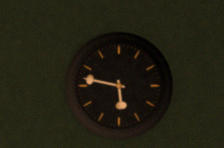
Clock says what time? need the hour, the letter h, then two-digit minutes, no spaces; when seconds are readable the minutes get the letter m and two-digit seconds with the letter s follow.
5h47
